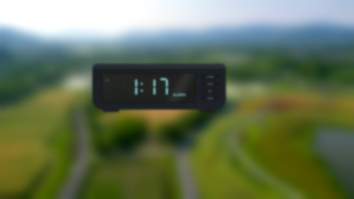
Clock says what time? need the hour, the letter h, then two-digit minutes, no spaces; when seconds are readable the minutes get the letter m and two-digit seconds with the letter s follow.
1h17
